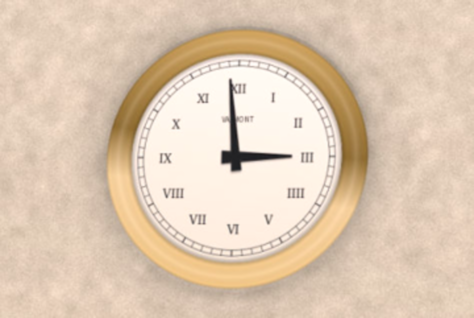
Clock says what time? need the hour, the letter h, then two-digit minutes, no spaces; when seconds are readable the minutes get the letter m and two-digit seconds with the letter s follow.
2h59
